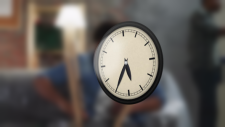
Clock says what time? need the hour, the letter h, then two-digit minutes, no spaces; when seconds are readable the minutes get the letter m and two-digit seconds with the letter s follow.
5h35
